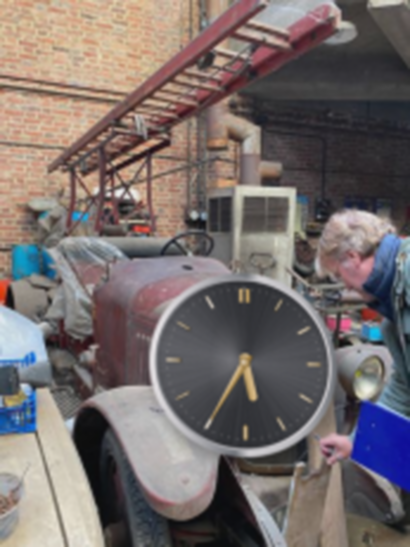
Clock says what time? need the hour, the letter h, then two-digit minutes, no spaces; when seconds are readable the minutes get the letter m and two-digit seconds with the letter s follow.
5h35
